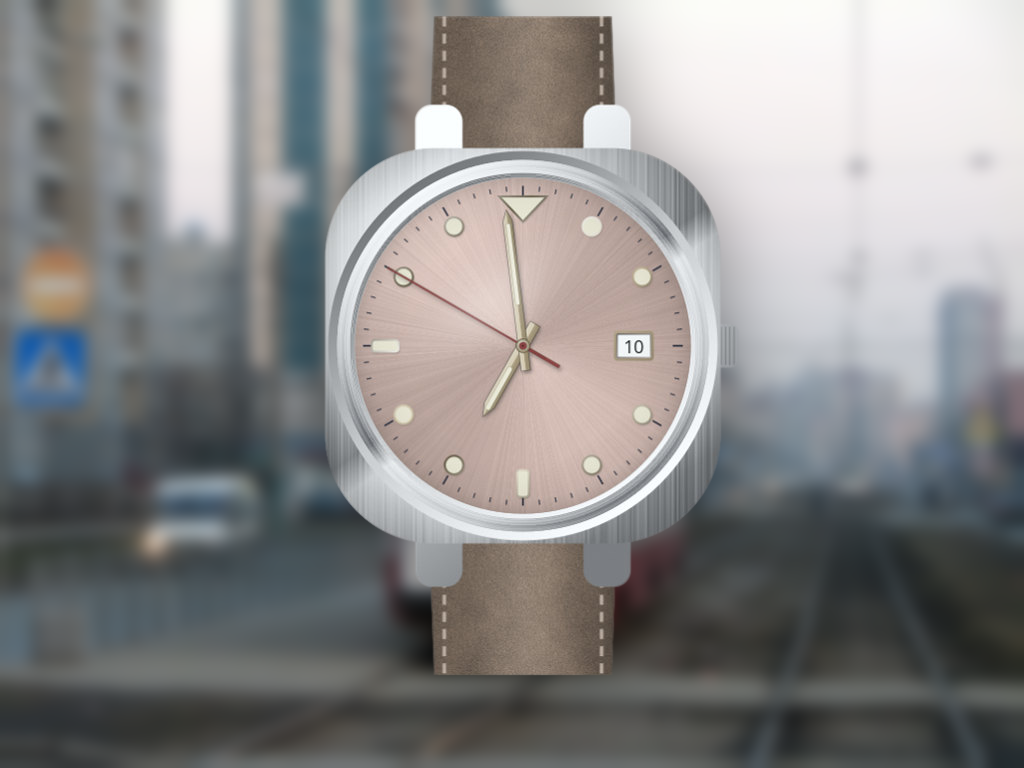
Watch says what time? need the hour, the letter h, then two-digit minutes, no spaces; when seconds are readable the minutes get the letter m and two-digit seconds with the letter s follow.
6h58m50s
